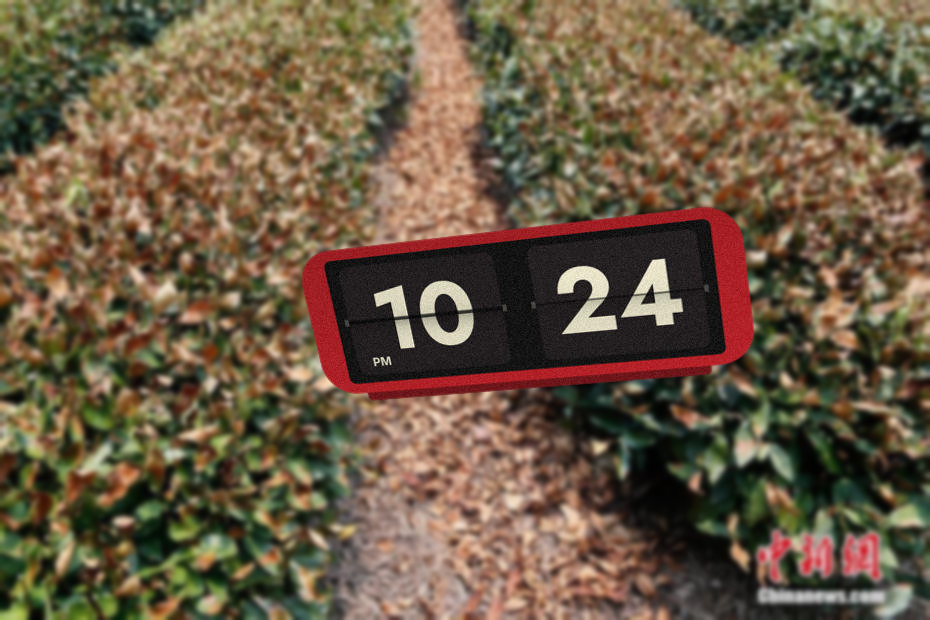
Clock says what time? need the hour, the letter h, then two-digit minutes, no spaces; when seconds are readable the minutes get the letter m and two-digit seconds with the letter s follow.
10h24
